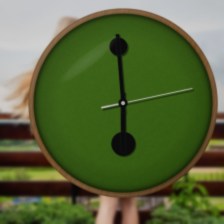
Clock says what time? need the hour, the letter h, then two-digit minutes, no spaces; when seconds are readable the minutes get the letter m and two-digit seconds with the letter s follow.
5h59m13s
